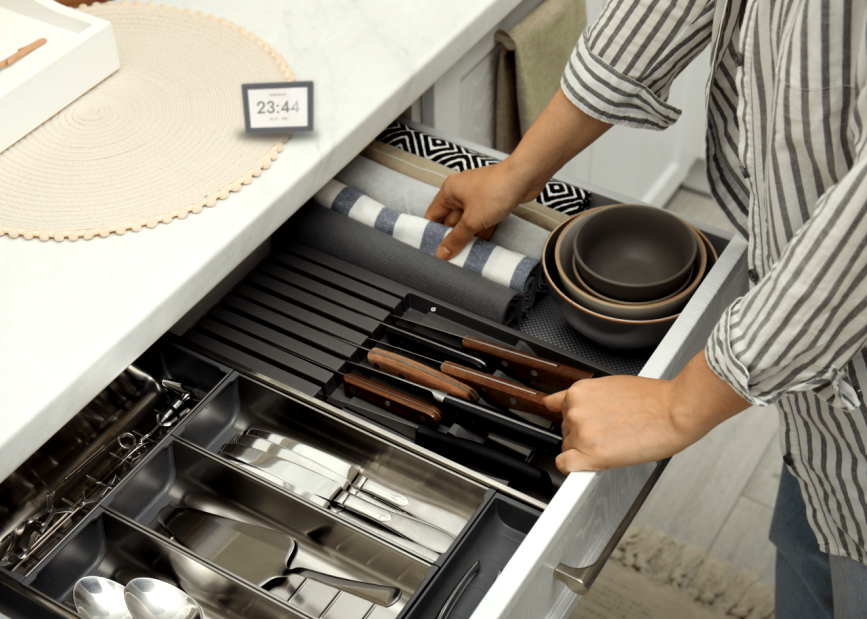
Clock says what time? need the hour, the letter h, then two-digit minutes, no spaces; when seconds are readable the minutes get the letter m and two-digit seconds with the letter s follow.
23h44
